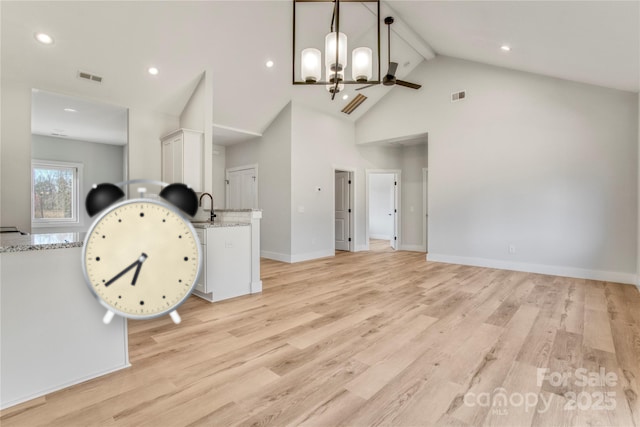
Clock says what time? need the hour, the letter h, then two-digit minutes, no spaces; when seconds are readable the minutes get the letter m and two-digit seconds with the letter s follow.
6h39
